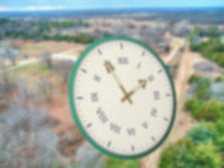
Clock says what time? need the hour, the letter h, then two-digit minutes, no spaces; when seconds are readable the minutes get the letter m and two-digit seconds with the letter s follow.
1h55
